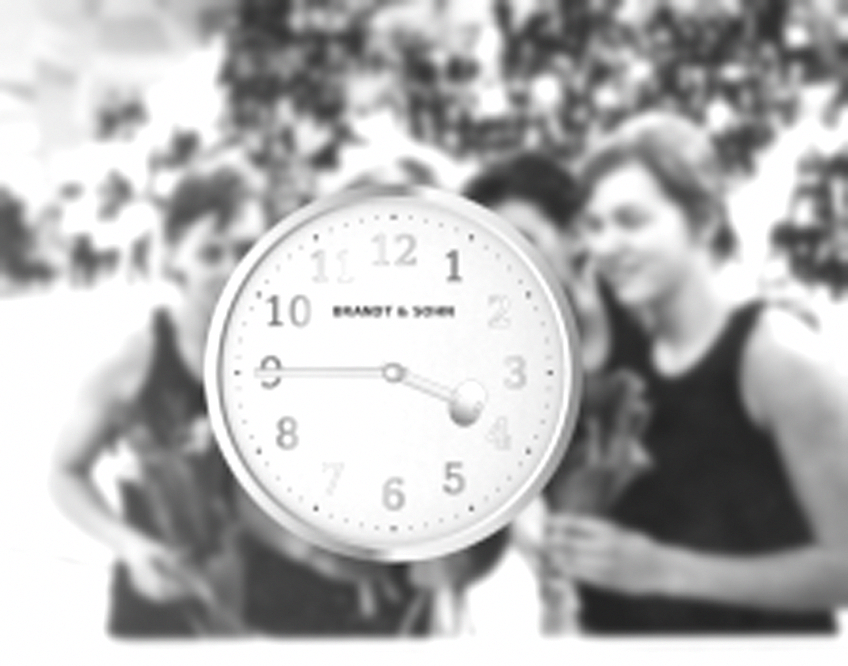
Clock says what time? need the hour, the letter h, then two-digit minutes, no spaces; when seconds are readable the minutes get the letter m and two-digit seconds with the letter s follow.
3h45
